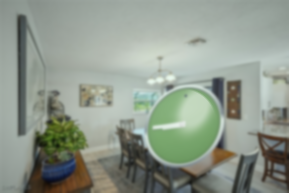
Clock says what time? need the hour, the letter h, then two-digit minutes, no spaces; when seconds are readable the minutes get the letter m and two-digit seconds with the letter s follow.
8h44
